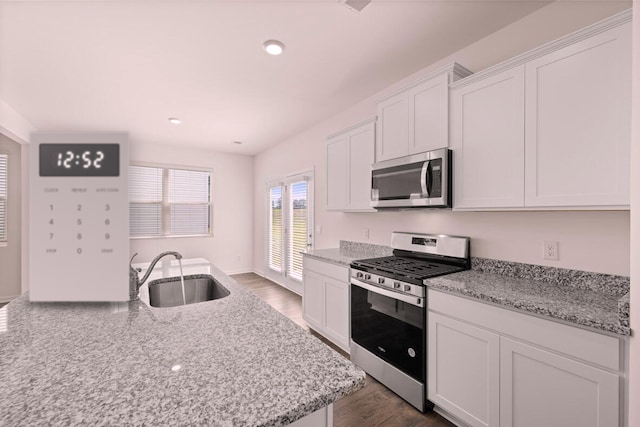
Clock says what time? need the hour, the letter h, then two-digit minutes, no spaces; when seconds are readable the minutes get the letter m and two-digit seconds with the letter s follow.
12h52
